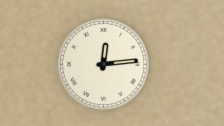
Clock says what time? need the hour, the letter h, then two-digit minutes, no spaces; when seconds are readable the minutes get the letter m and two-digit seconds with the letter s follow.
12h14
